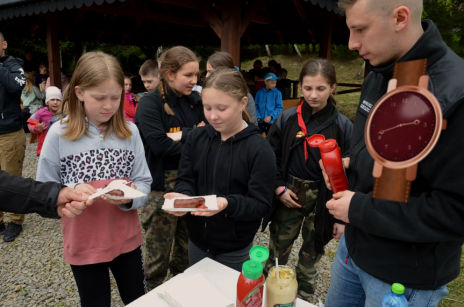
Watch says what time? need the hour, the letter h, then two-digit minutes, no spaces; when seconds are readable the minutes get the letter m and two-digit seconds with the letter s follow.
2h42
